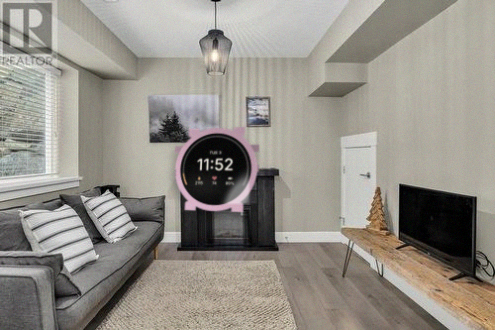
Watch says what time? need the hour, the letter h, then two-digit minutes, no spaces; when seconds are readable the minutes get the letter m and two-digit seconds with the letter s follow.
11h52
